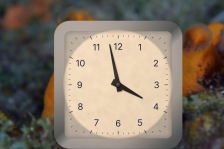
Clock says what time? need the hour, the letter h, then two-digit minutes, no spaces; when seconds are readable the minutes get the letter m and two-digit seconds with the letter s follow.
3h58
